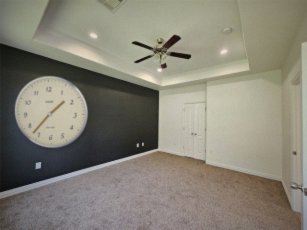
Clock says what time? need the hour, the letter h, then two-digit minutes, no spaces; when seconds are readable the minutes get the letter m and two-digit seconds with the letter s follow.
1h37
